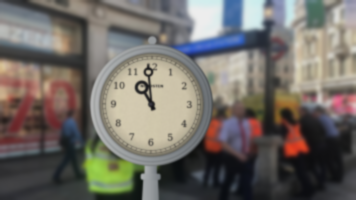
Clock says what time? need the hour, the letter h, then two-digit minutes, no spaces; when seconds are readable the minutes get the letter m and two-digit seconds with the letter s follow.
10h59
